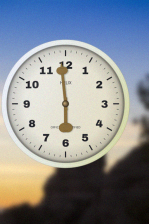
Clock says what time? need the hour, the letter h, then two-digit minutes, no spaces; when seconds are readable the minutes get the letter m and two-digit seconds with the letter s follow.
5h59
